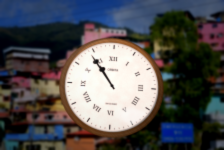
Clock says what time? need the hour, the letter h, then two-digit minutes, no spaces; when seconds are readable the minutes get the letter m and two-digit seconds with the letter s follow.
10h54
